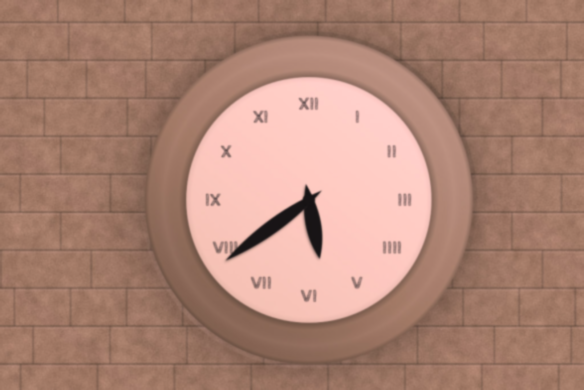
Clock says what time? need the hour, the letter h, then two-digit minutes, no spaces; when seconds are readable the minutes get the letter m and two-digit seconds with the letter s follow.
5h39
